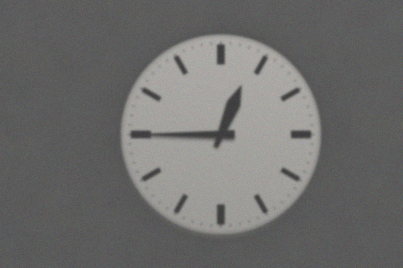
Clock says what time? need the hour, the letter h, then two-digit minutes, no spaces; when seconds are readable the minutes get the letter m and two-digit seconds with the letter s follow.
12h45
